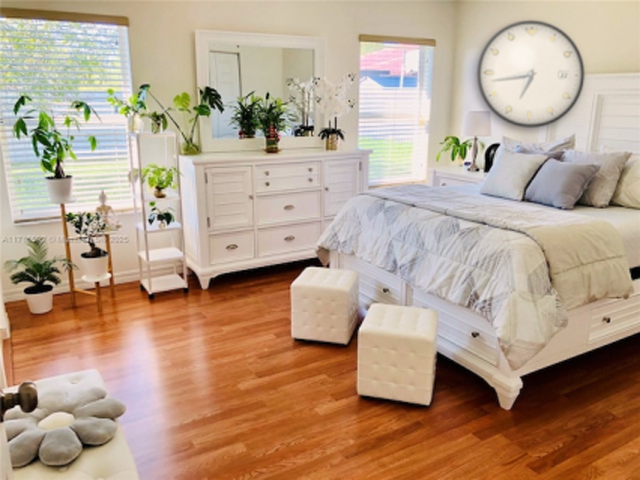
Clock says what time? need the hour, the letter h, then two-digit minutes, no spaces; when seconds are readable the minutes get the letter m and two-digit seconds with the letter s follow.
6h43
